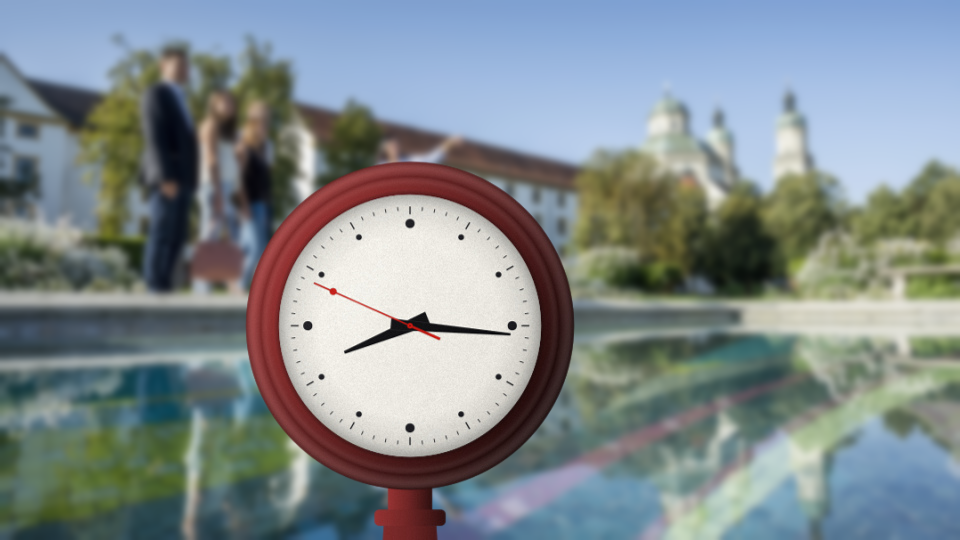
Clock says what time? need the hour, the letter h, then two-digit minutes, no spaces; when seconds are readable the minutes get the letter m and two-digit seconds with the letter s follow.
8h15m49s
